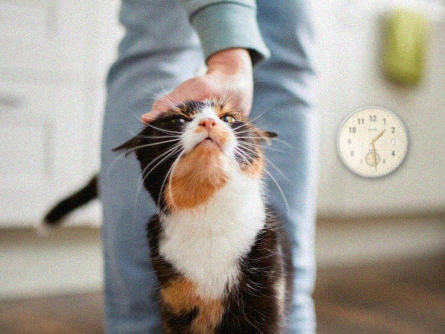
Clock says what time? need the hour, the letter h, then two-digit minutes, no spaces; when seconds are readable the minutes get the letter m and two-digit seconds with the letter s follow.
1h29
